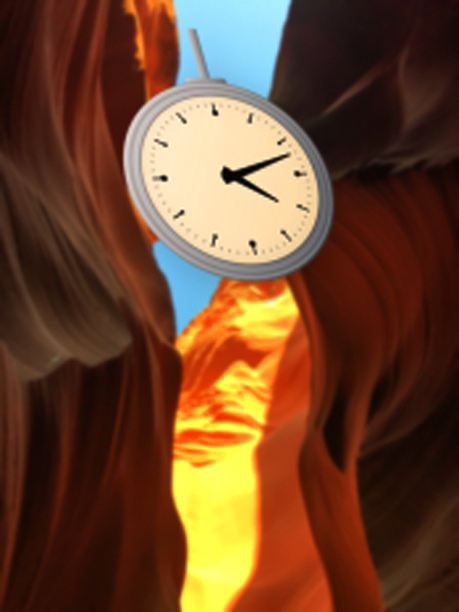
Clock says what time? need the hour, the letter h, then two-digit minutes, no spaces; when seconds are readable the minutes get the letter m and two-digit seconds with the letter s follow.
4h12
